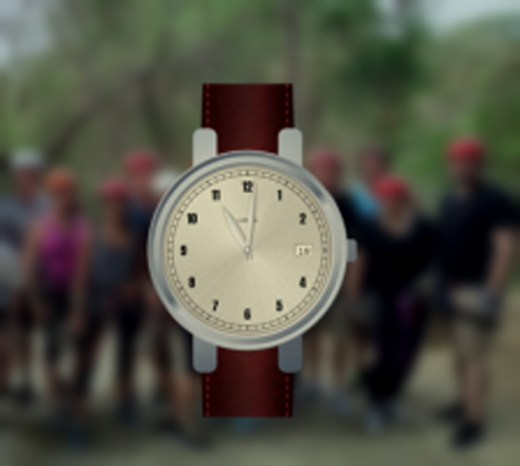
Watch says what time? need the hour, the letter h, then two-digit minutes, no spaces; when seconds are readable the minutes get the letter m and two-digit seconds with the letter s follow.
11h01
